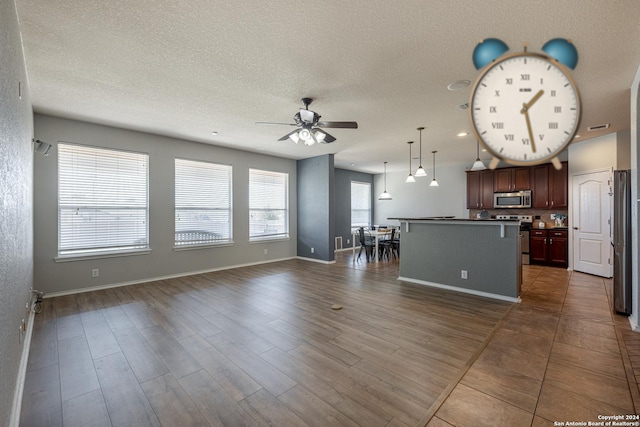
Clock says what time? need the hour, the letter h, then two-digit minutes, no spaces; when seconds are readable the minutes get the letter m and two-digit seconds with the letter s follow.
1h28
